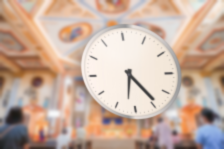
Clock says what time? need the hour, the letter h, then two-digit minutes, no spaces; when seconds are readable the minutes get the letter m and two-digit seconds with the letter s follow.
6h24
